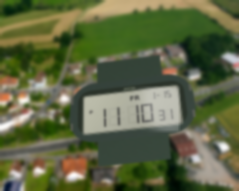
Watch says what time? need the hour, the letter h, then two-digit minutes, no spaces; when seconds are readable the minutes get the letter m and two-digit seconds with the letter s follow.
11h10
